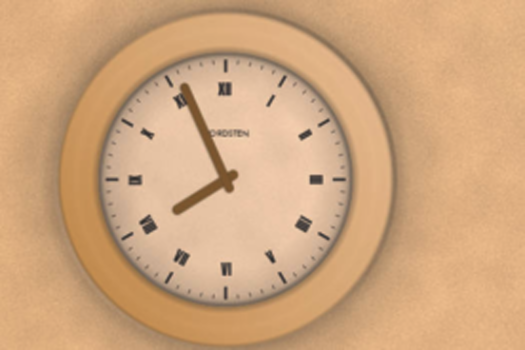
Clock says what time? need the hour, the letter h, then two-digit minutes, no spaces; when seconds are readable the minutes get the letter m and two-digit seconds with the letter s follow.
7h56
